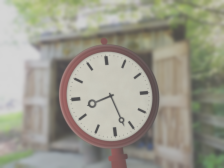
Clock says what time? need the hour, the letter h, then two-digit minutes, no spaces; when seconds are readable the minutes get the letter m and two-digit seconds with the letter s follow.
8h27
